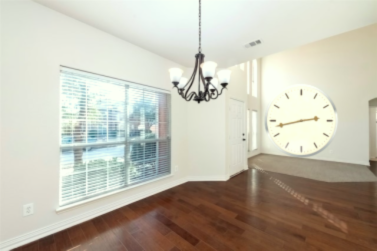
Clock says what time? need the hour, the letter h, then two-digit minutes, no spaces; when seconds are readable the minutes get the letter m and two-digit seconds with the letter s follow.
2h43
